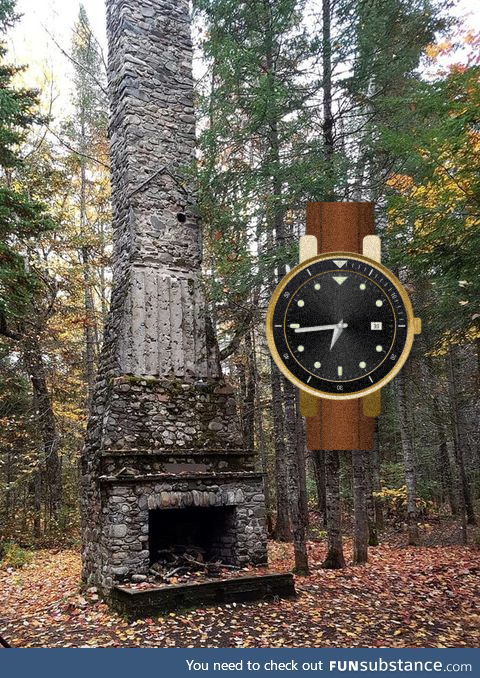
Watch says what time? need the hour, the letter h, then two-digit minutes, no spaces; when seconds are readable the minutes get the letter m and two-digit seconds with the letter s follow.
6h44
